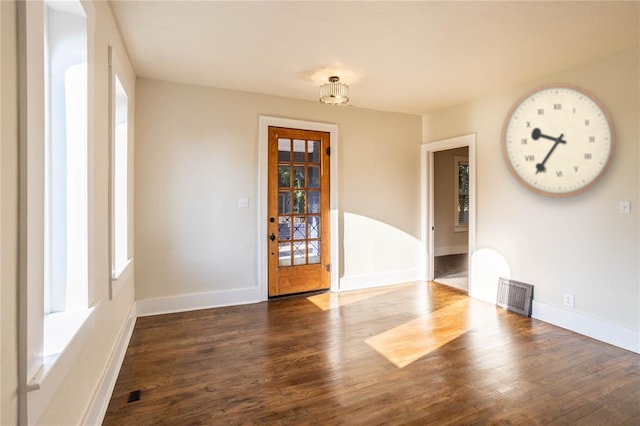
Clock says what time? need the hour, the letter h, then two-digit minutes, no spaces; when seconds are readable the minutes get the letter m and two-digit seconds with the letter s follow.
9h36
